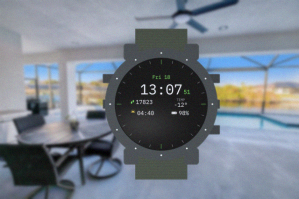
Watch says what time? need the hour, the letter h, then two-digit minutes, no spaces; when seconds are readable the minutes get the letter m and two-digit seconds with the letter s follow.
13h07
